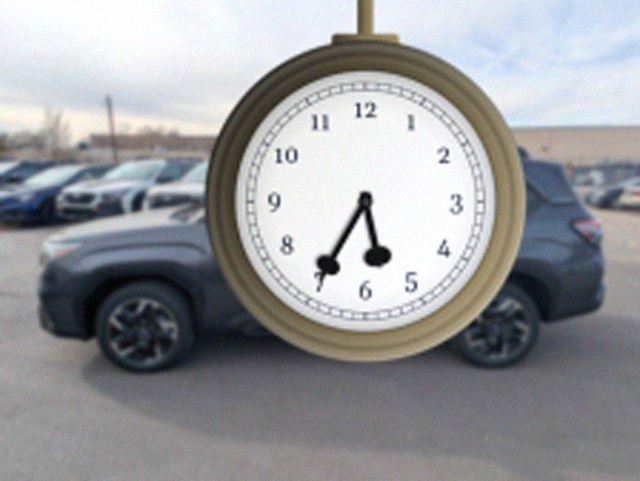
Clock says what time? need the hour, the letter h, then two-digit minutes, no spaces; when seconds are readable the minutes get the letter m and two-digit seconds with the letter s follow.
5h35
